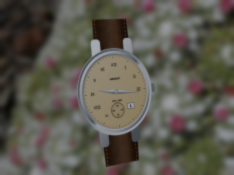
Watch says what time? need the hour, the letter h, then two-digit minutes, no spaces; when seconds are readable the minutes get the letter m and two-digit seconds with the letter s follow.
9h16
